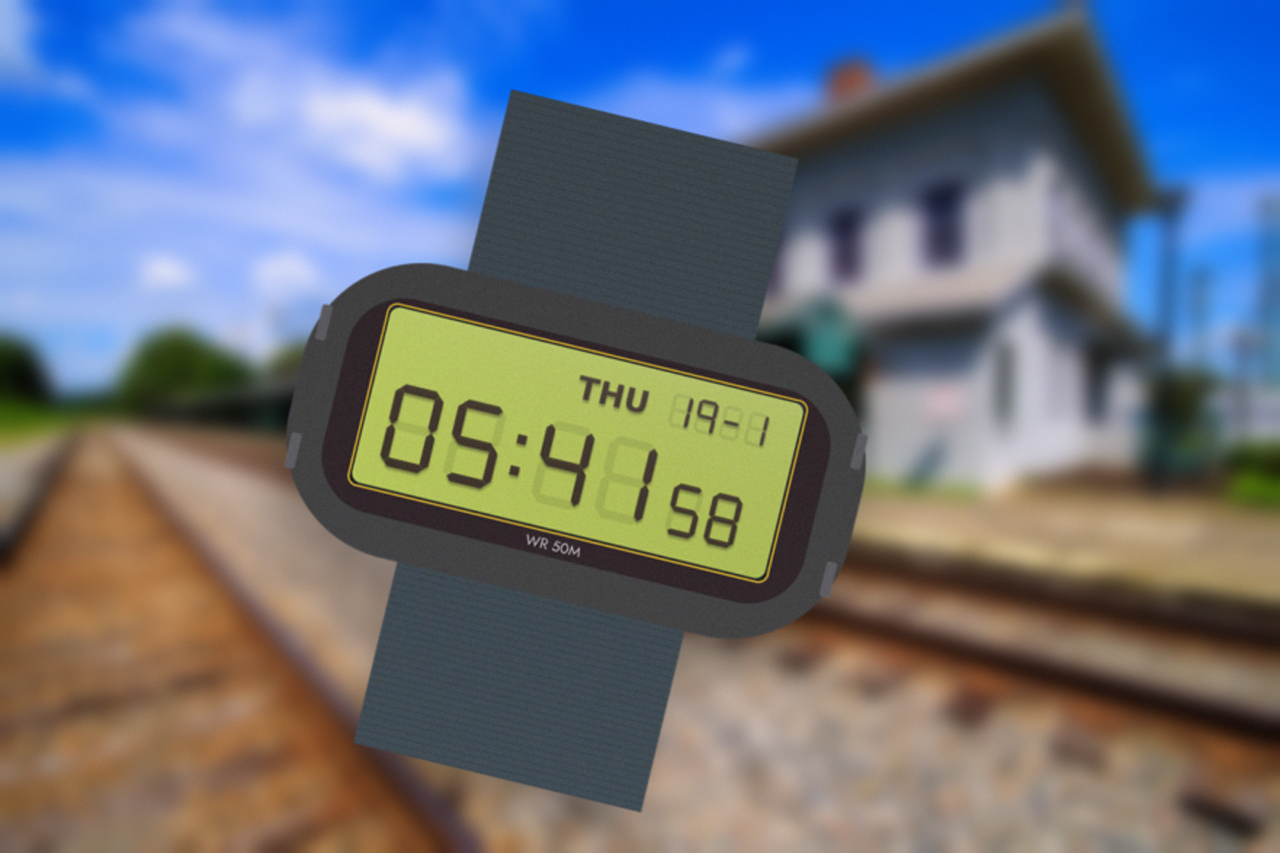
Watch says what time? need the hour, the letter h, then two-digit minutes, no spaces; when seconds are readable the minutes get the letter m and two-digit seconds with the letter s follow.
5h41m58s
